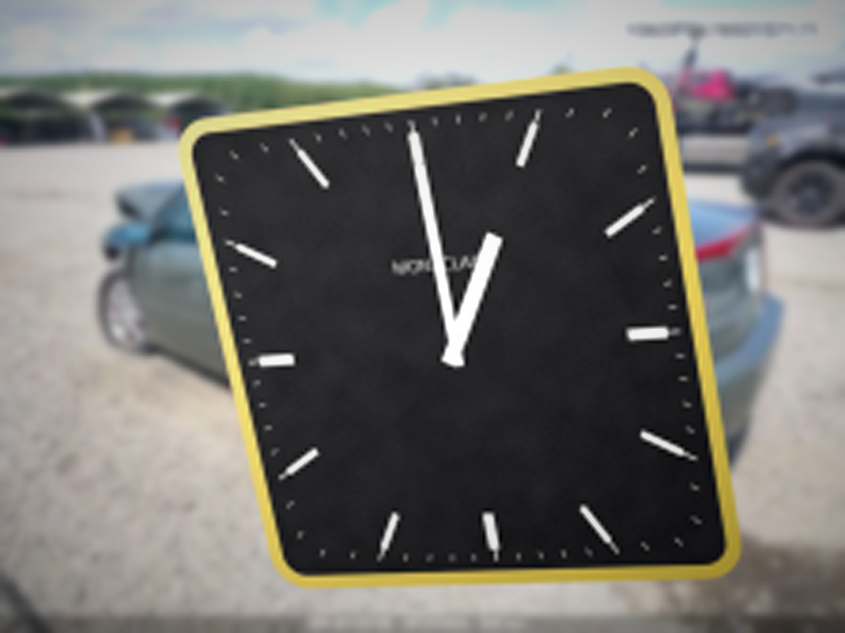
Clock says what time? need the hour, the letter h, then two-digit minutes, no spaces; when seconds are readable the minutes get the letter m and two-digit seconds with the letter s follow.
1h00
